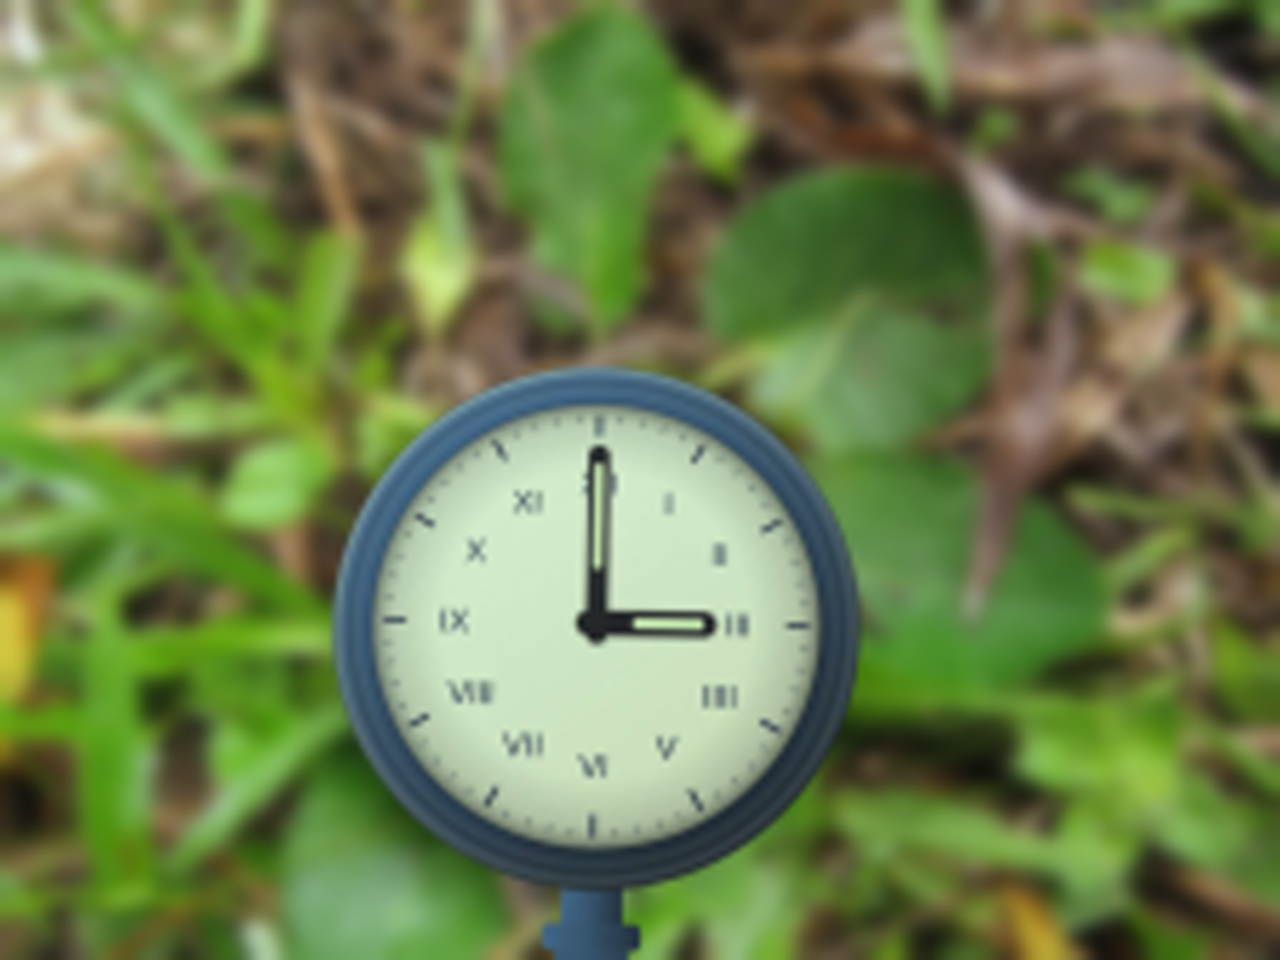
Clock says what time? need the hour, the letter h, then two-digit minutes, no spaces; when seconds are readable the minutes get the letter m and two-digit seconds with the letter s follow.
3h00
